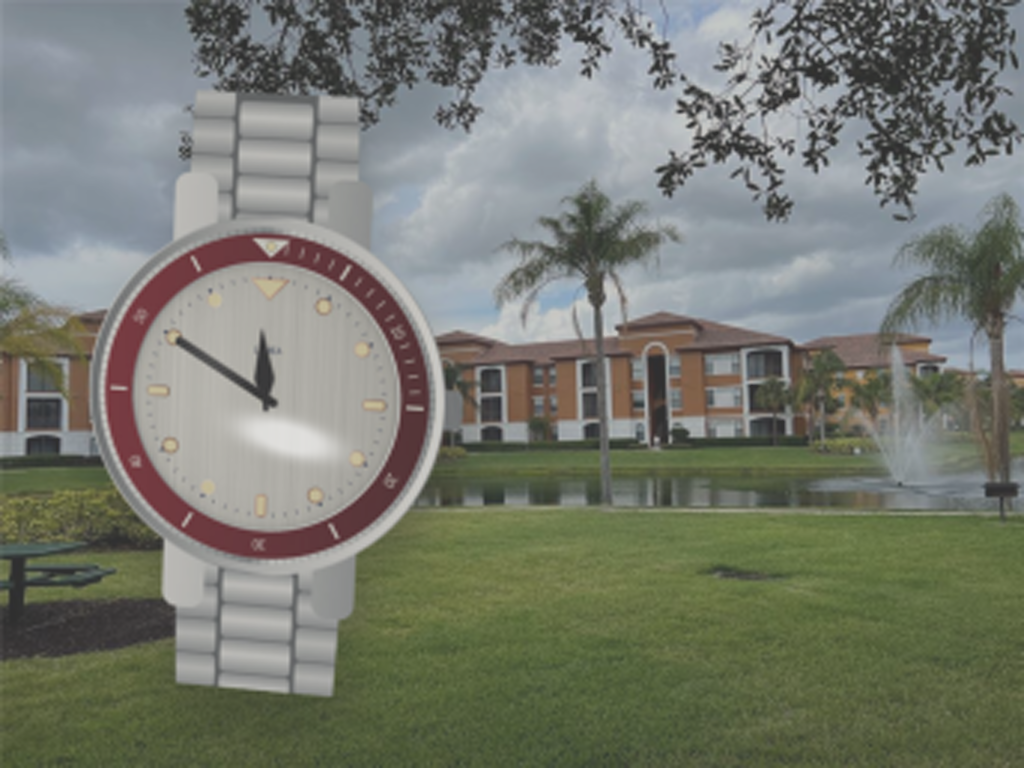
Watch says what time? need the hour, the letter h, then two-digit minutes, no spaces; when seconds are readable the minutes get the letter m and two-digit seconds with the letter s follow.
11h50
